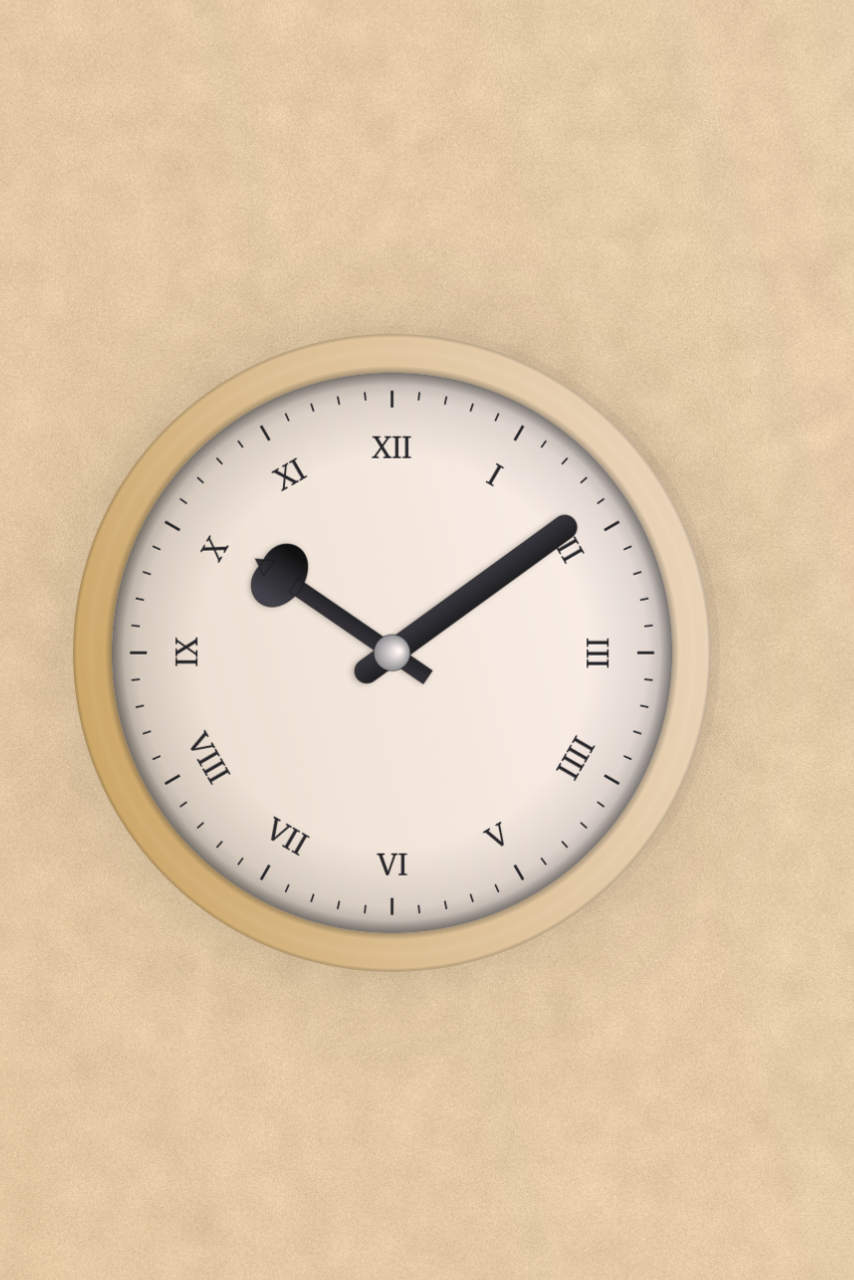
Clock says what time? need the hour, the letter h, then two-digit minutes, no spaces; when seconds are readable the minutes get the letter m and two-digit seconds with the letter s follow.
10h09
